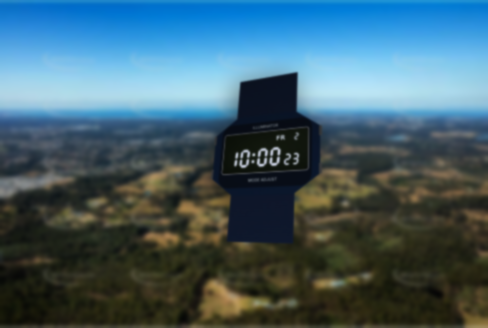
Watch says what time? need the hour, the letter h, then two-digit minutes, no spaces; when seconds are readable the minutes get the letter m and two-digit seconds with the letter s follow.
10h00m23s
